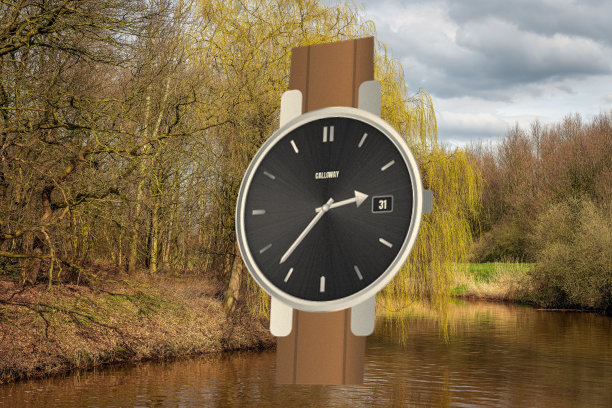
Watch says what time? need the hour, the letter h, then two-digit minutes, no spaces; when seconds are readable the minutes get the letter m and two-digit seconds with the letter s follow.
2h37
